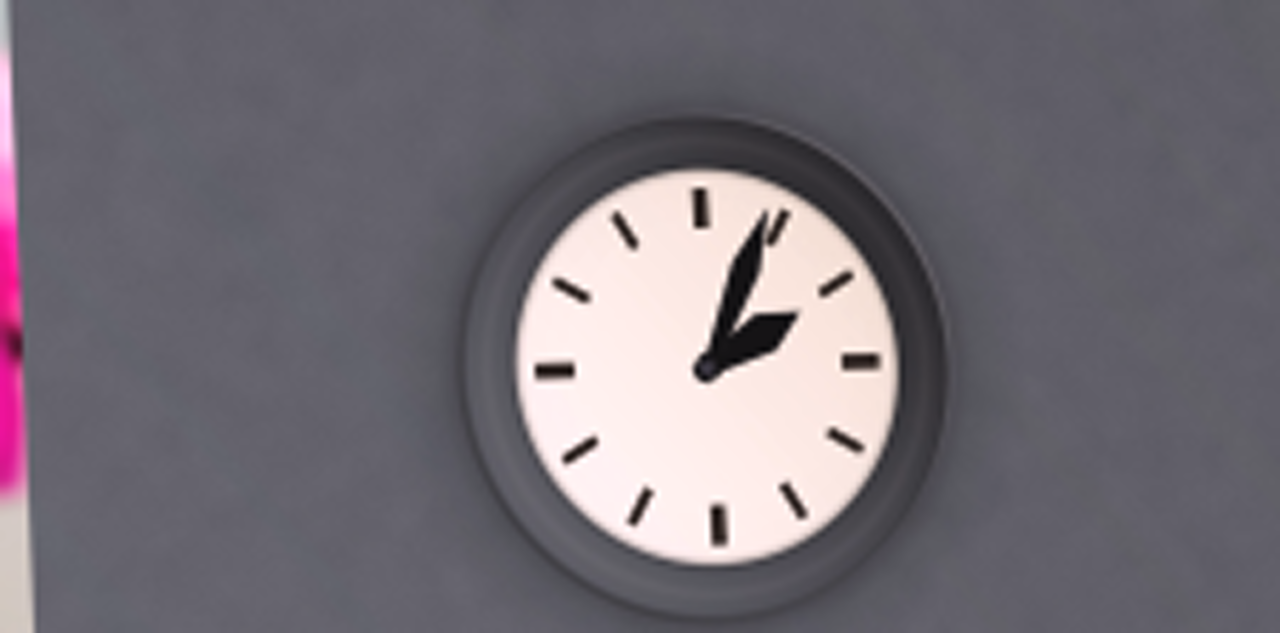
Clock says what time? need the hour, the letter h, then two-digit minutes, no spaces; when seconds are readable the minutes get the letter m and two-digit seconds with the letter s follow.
2h04
